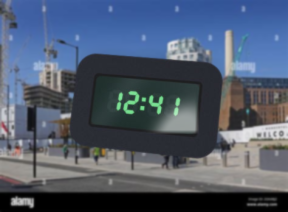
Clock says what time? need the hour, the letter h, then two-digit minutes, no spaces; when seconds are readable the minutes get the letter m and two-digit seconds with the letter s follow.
12h41
